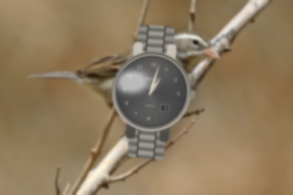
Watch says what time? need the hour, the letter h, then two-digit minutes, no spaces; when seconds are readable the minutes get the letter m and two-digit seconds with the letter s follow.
1h02
